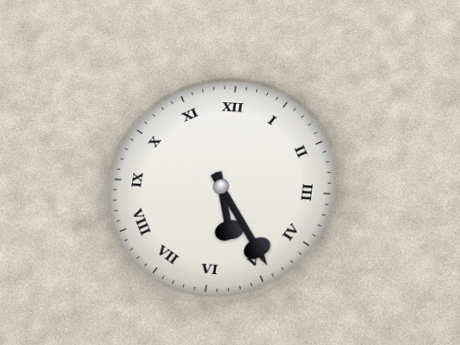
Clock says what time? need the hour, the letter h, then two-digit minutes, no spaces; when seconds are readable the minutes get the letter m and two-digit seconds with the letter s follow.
5h24
